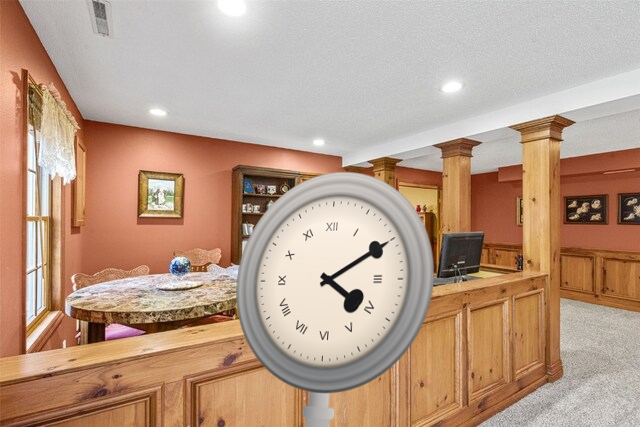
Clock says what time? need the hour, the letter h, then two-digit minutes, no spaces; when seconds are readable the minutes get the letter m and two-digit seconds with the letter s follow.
4h10
